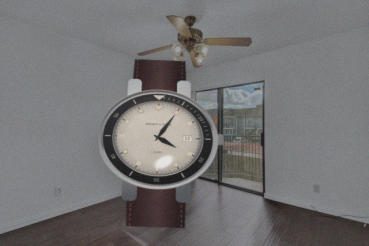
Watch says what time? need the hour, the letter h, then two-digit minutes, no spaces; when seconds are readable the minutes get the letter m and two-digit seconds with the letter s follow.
4h05
